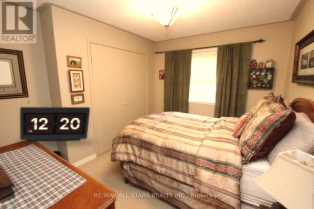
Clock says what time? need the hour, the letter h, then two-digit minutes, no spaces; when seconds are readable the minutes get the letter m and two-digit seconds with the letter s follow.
12h20
